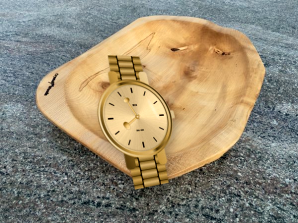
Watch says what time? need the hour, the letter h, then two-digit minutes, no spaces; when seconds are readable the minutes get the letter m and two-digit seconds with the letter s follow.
7h56
